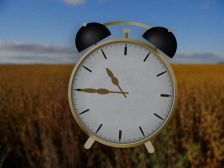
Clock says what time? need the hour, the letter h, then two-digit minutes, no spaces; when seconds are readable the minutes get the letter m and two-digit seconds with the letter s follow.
10h45
